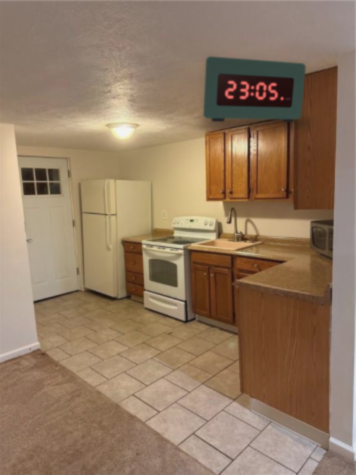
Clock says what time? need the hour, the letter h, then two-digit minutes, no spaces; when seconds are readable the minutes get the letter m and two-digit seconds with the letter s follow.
23h05
